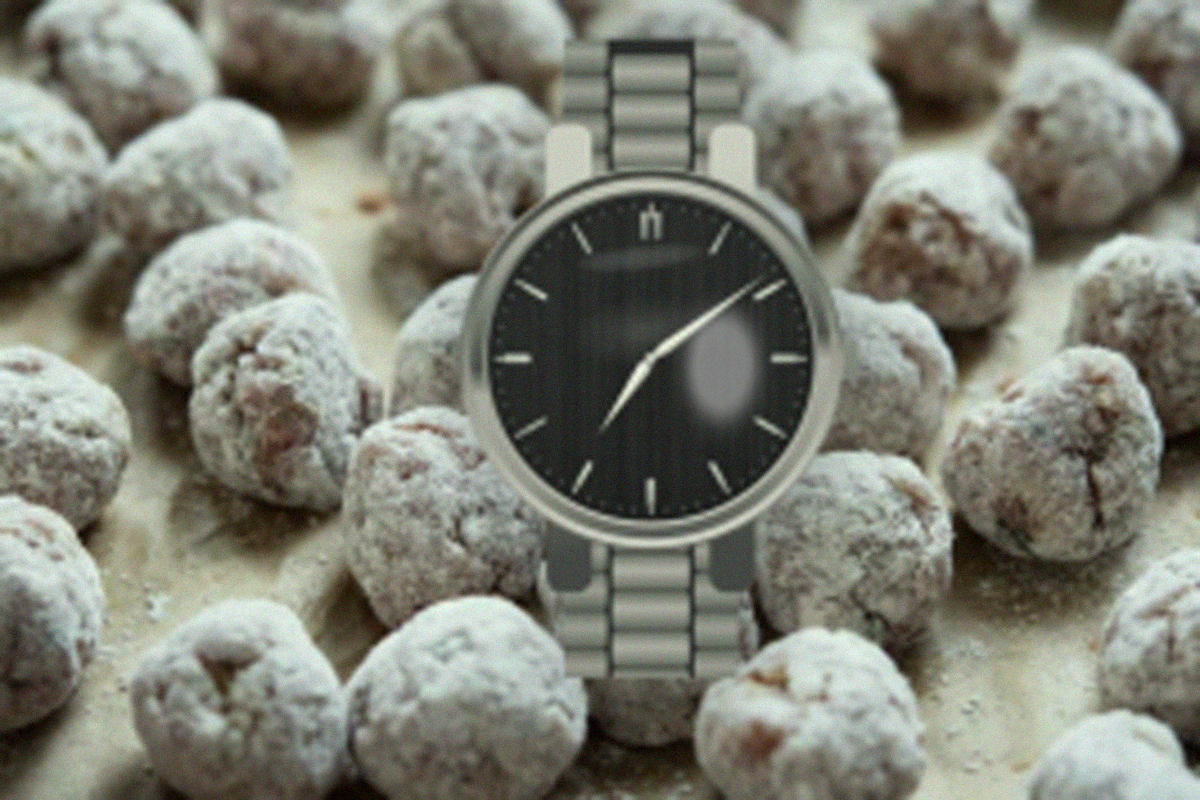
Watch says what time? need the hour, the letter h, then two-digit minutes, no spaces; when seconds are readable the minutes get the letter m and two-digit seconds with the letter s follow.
7h09
